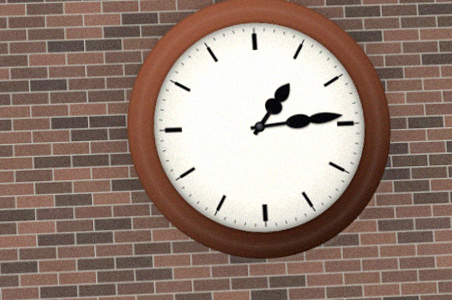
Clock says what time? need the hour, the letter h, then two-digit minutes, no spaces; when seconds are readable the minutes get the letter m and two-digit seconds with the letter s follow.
1h14
